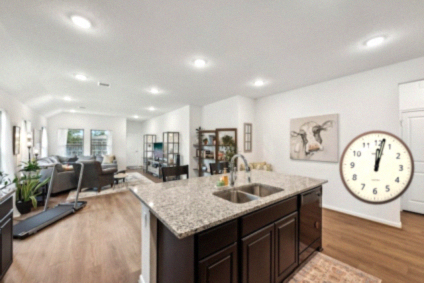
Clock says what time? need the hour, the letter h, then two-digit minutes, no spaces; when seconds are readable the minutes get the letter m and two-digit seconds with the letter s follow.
12h02
